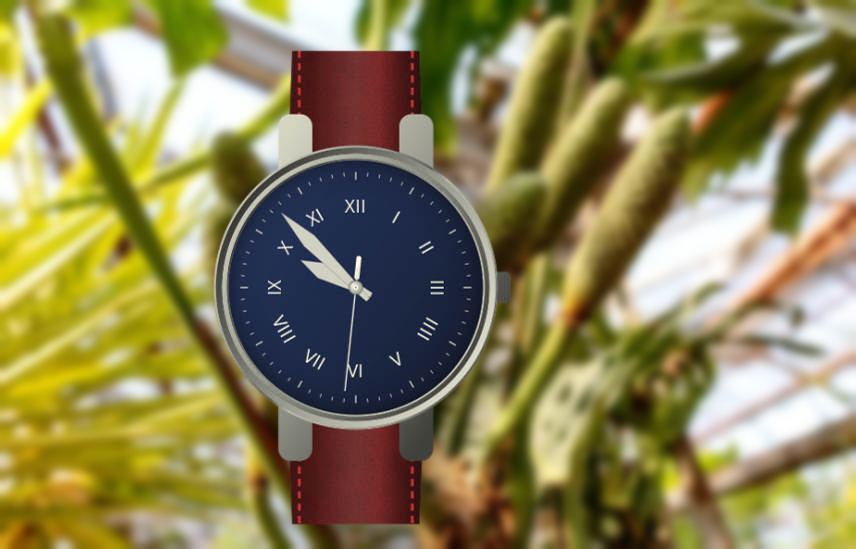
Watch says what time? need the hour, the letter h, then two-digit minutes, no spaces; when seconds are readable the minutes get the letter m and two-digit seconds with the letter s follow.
9h52m31s
